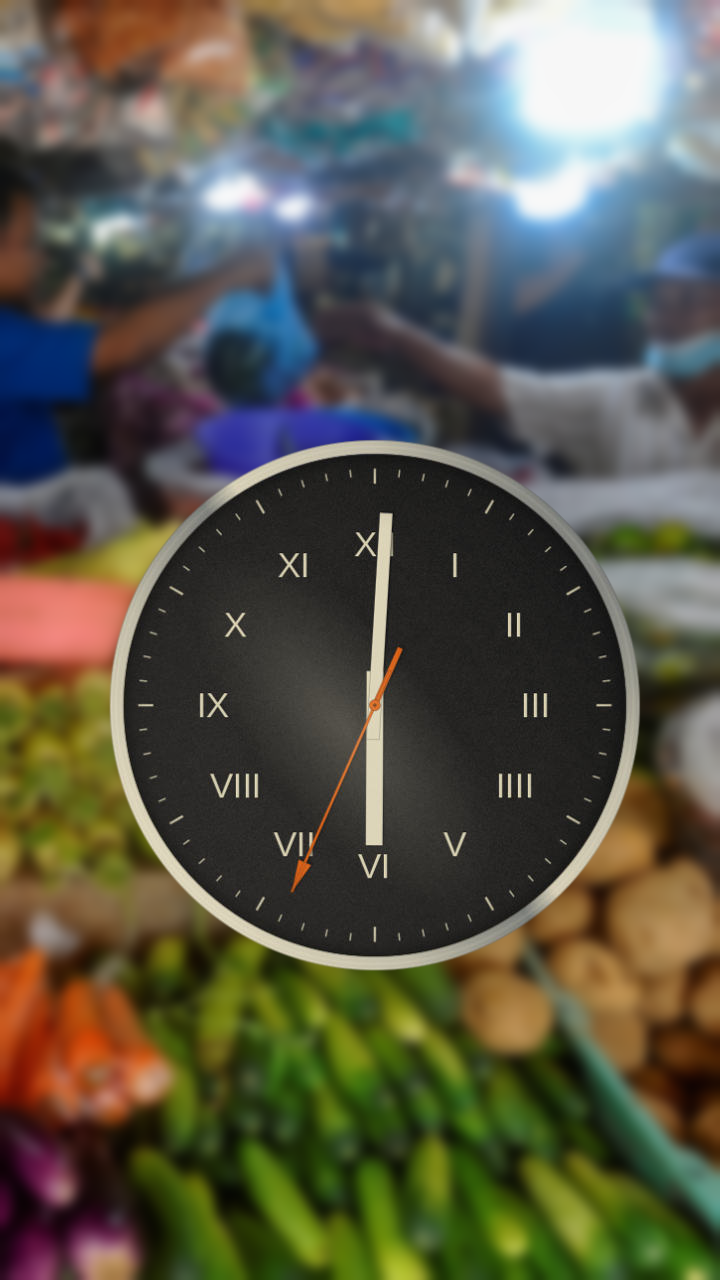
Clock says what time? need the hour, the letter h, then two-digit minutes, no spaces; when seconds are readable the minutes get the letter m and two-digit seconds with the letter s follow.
6h00m34s
